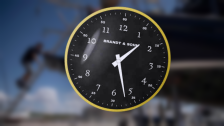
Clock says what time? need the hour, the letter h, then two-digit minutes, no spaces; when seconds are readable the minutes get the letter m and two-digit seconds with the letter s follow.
1h27
